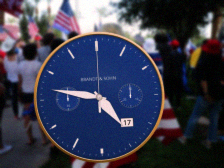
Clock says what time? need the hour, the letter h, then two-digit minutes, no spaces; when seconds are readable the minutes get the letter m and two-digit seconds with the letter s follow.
4h47
